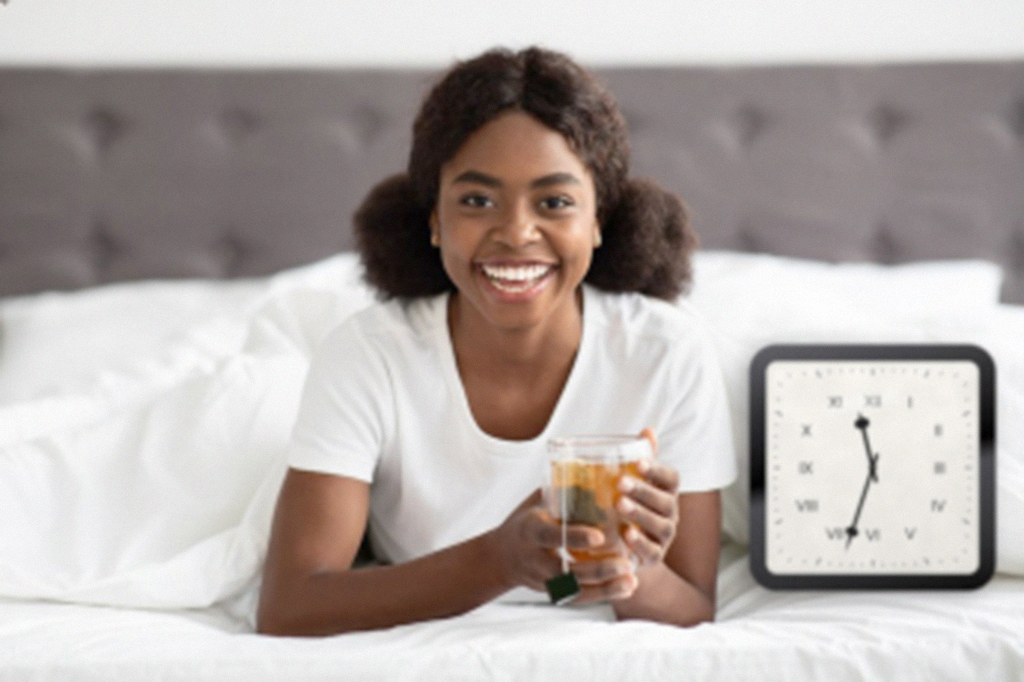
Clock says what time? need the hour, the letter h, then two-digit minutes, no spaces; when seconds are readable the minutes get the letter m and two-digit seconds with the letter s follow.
11h33
